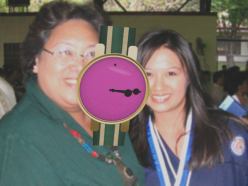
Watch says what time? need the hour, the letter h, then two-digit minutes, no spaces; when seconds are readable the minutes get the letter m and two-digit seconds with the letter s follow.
3h15
